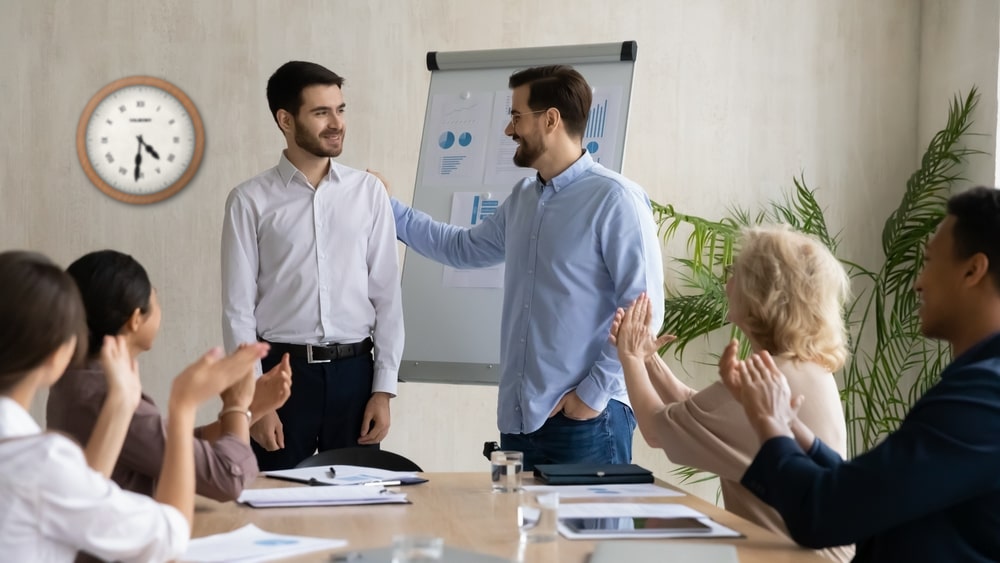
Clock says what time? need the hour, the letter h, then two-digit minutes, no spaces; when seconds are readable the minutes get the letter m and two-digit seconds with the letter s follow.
4h31
